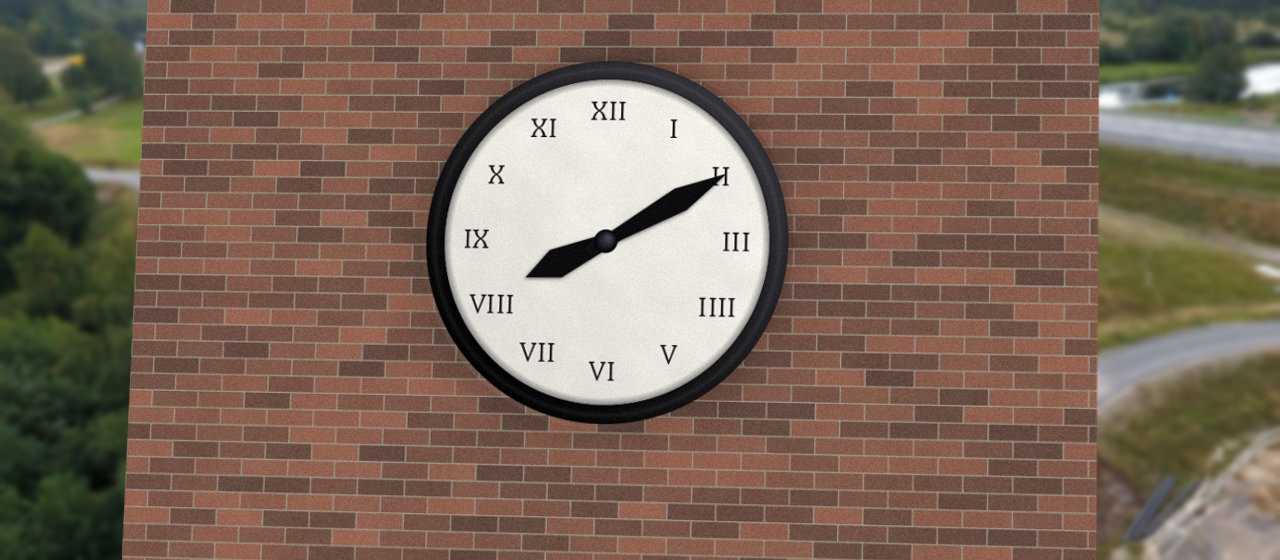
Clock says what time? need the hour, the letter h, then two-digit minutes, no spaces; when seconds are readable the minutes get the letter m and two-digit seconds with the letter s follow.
8h10
